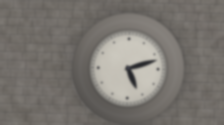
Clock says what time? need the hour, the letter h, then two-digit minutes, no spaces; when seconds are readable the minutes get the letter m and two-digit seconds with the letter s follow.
5h12
